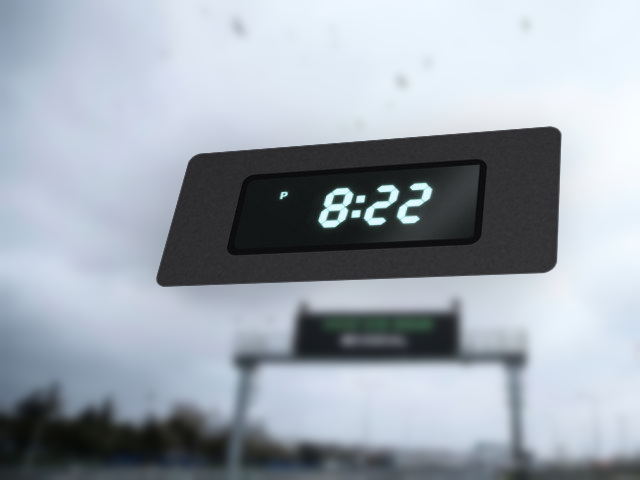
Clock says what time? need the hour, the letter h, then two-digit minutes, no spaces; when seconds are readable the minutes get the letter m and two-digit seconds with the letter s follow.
8h22
